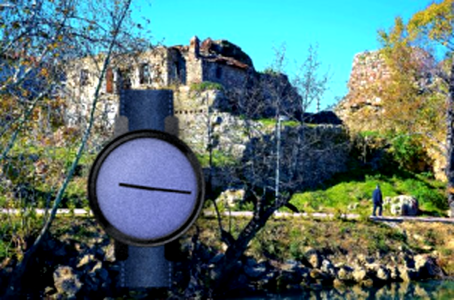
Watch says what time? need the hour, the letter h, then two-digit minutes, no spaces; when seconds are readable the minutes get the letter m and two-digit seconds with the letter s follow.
9h16
